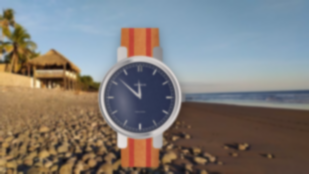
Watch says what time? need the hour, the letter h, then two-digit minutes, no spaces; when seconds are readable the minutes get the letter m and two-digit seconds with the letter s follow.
11h52
